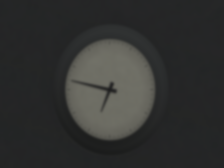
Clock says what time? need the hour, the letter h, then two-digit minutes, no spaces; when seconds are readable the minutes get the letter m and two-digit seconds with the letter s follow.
6h47
